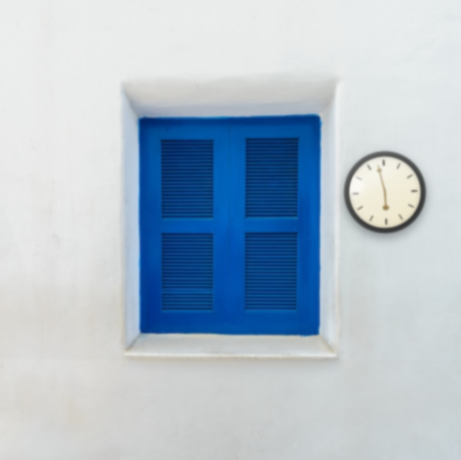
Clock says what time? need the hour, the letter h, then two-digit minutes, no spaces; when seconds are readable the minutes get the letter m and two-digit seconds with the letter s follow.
5h58
